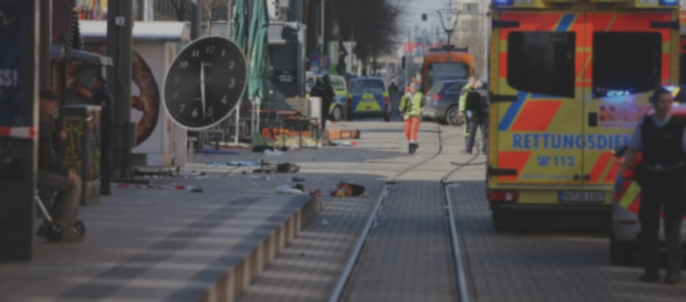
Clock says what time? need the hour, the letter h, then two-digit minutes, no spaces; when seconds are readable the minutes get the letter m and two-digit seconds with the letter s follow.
11h27
